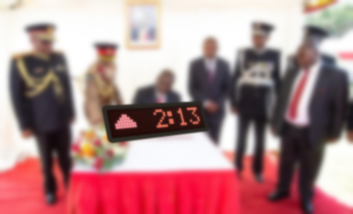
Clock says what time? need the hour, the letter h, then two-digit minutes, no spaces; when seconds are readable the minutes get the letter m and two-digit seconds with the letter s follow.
2h13
